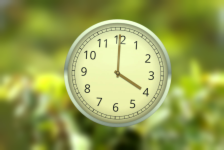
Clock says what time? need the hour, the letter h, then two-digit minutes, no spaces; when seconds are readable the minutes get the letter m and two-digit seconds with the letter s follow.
4h00
